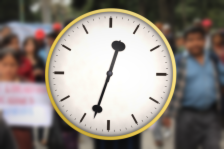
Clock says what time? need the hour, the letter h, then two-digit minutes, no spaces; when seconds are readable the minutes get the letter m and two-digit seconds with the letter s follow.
12h33
